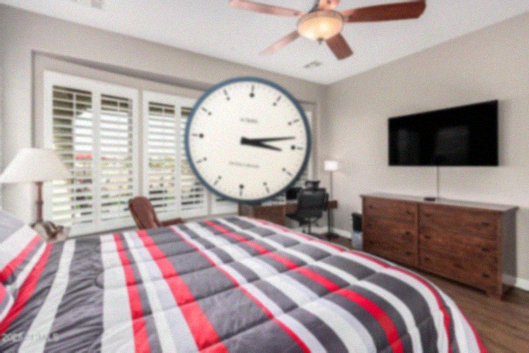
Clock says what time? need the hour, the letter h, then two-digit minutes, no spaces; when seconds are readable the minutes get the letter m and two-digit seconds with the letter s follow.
3h13
